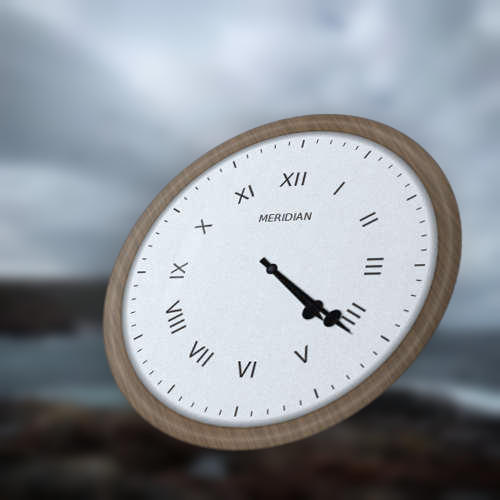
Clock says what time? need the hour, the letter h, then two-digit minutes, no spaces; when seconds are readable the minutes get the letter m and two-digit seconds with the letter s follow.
4h21
